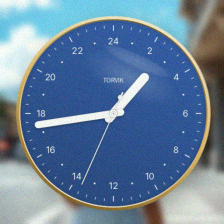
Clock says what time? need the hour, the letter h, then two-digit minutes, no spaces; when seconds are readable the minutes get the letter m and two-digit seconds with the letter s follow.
2h43m34s
